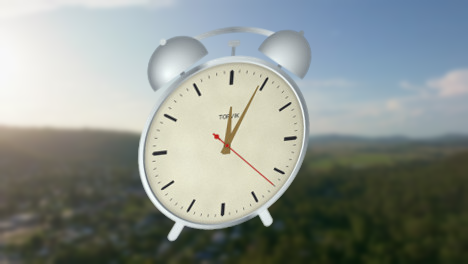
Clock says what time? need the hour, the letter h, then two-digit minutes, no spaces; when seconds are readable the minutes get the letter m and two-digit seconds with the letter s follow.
12h04m22s
